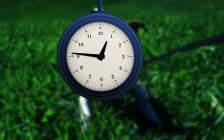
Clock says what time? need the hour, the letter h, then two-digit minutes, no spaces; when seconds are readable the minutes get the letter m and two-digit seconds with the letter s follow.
12h46
